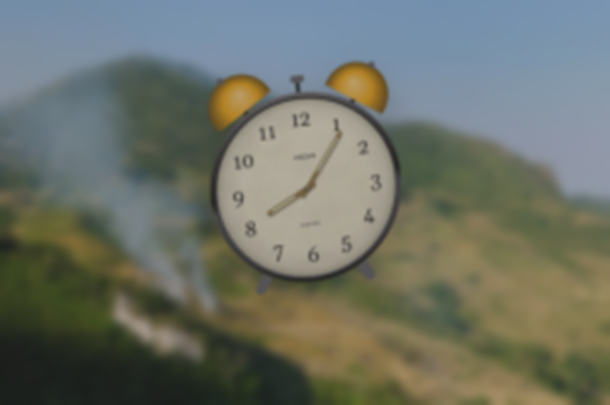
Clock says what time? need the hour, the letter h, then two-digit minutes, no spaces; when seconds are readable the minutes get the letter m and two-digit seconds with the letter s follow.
8h06
